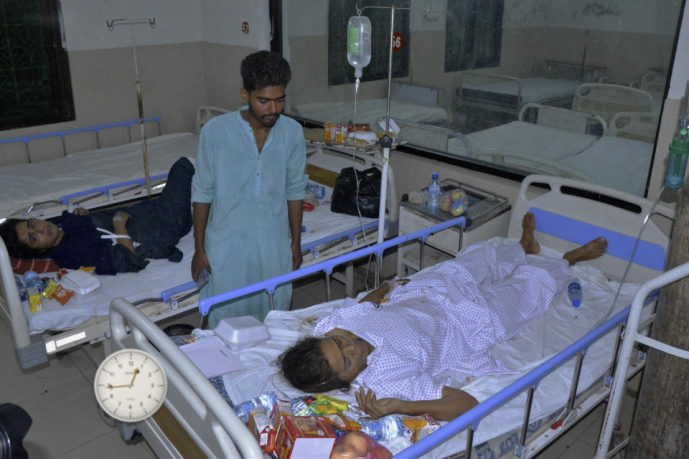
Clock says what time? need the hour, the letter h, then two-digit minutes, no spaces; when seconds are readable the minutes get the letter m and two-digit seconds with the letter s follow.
12h44
